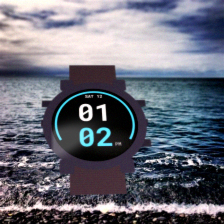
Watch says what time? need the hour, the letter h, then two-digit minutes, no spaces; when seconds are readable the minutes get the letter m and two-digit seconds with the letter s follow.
1h02
